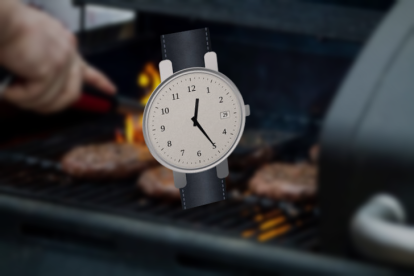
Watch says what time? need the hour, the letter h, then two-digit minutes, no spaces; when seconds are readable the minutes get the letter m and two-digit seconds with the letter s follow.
12h25
